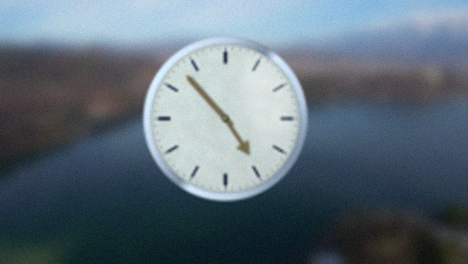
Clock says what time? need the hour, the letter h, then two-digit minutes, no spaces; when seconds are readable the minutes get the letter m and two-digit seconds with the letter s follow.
4h53
